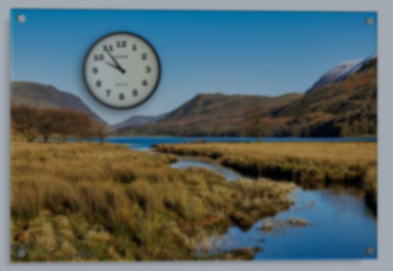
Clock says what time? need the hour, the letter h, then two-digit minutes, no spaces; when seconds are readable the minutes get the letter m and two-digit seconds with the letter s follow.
9h54
